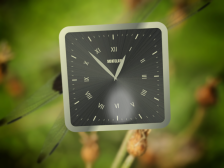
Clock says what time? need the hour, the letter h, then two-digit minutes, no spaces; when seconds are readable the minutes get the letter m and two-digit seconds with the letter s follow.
12h53
